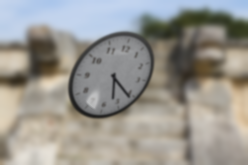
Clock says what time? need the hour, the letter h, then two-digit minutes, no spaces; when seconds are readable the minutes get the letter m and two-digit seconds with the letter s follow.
5h21
